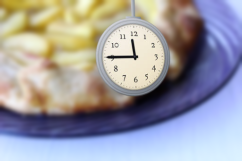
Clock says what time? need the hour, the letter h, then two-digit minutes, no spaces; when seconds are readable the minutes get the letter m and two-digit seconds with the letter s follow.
11h45
